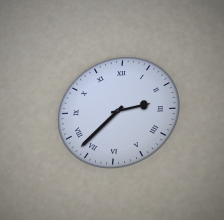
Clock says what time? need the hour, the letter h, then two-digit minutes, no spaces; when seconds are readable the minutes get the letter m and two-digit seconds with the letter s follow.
2h37
